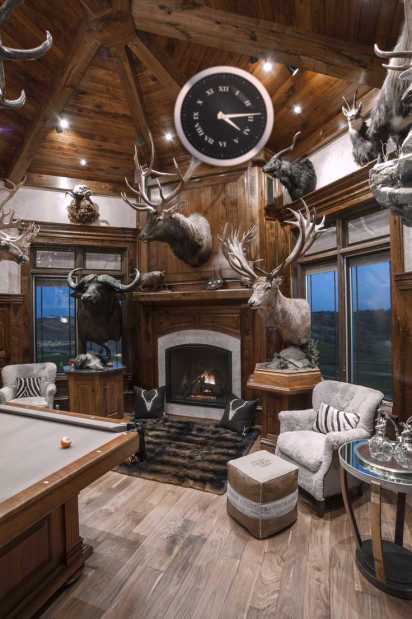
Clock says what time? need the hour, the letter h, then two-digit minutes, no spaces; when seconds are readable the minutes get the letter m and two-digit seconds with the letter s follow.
4h14
